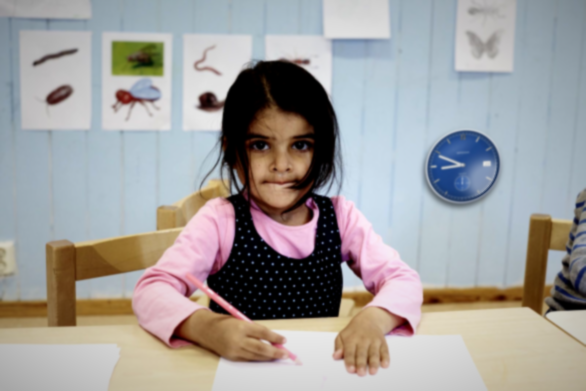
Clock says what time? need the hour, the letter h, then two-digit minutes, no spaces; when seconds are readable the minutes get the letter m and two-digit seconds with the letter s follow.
8h49
